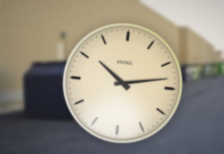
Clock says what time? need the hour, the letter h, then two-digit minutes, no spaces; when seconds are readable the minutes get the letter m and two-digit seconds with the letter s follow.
10h13
